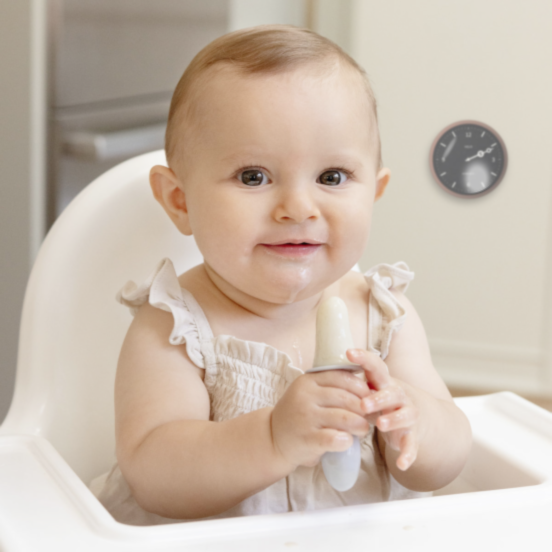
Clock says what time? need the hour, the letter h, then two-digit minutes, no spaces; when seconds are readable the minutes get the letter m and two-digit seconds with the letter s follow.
2h11
